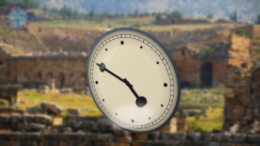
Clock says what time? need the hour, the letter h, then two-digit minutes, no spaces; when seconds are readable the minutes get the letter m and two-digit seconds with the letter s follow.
4h50
